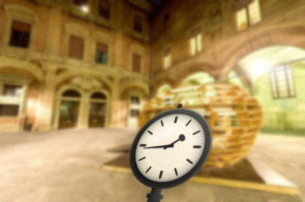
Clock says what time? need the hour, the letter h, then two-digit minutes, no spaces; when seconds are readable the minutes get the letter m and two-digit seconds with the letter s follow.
1h44
